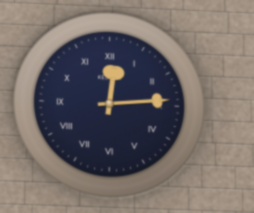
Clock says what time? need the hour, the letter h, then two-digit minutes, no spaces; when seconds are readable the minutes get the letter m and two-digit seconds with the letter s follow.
12h14
